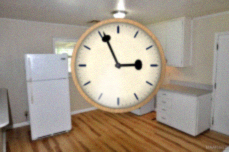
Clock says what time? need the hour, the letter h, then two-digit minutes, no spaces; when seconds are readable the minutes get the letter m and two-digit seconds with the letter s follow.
2h56
